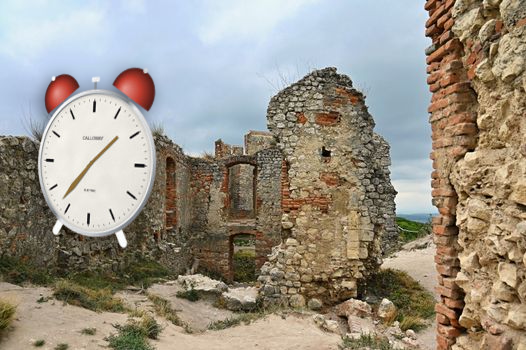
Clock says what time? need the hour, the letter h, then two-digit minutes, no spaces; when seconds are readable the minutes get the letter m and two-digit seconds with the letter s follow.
1h37
